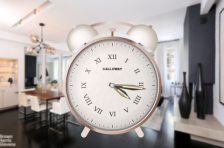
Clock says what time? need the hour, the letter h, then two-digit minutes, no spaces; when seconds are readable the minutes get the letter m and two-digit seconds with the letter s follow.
4h16
